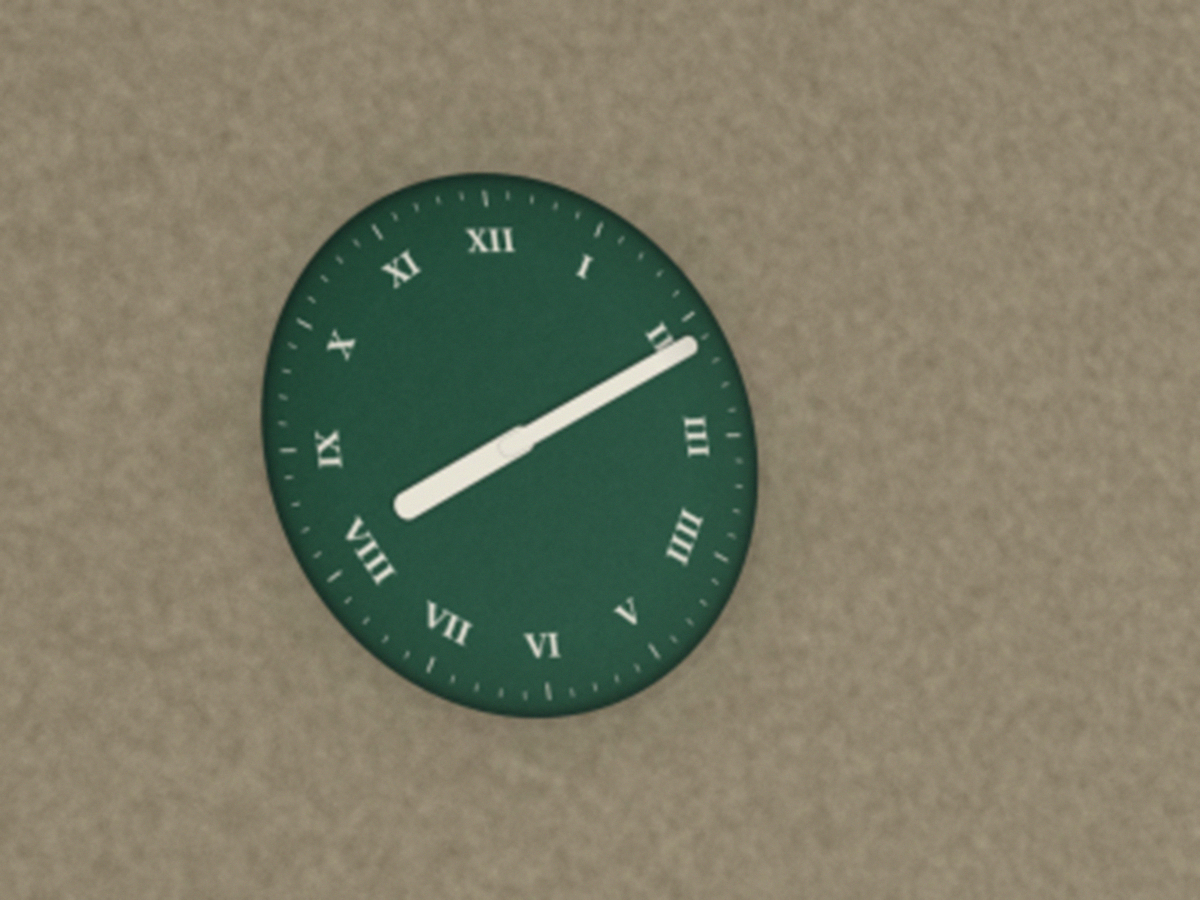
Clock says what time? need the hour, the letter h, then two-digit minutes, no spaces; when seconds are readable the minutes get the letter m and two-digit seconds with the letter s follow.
8h11
